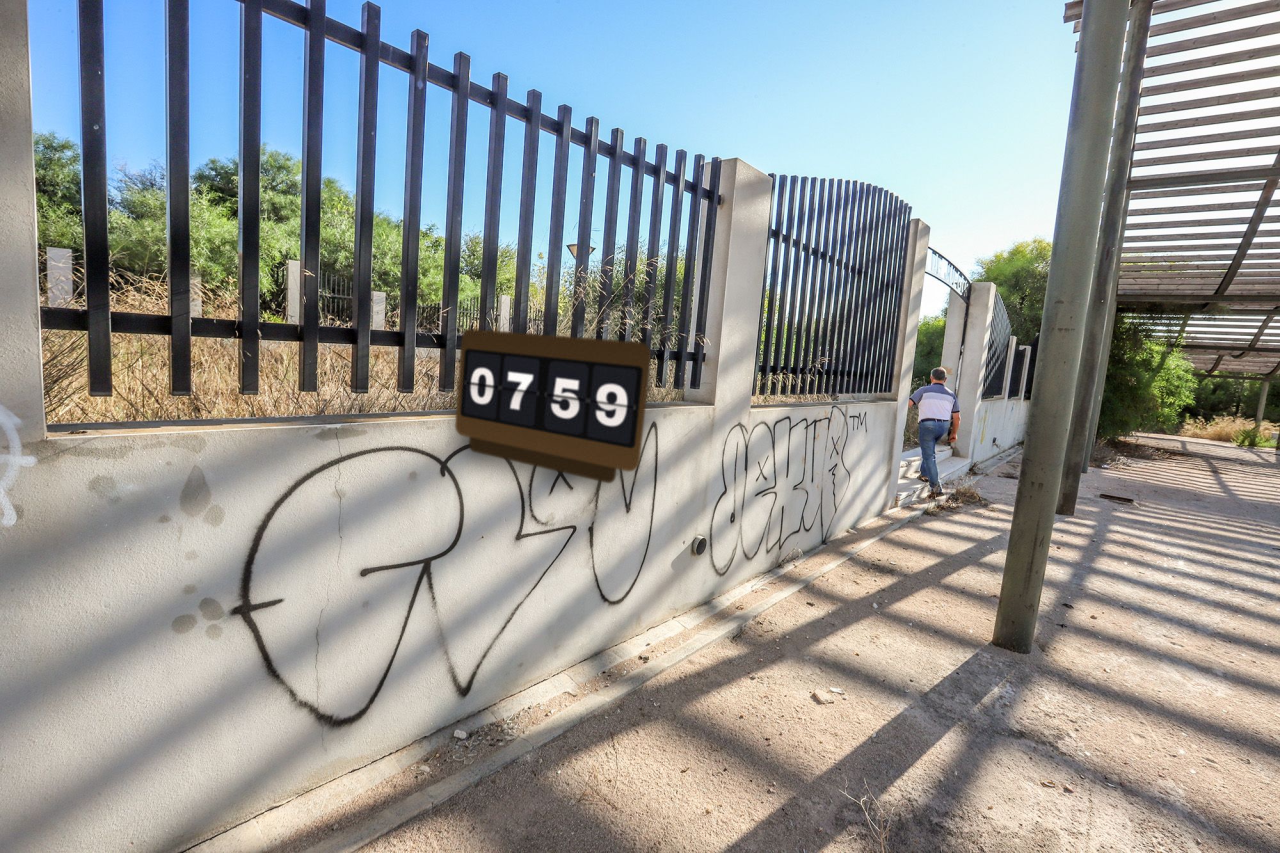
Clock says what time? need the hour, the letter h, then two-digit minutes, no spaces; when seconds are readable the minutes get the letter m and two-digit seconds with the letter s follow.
7h59
